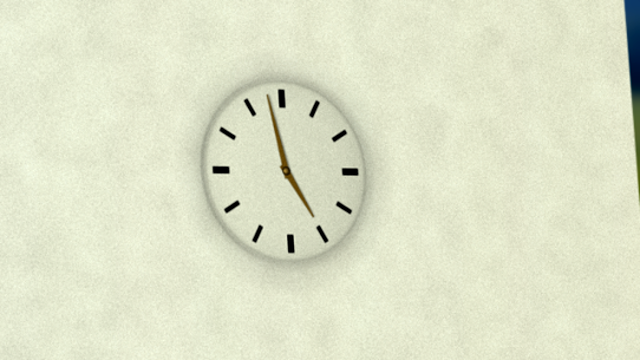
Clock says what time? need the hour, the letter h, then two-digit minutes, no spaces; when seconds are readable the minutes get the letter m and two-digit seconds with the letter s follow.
4h58
